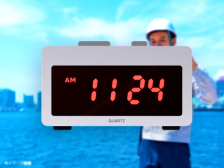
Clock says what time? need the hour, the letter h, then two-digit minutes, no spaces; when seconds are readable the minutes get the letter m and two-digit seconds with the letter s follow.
11h24
